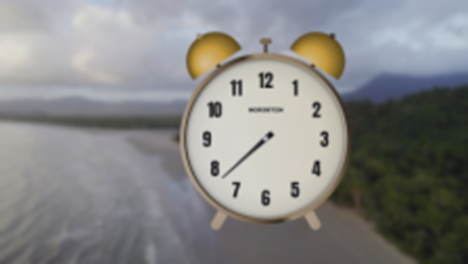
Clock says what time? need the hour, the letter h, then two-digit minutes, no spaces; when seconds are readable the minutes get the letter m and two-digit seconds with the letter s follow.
7h38
